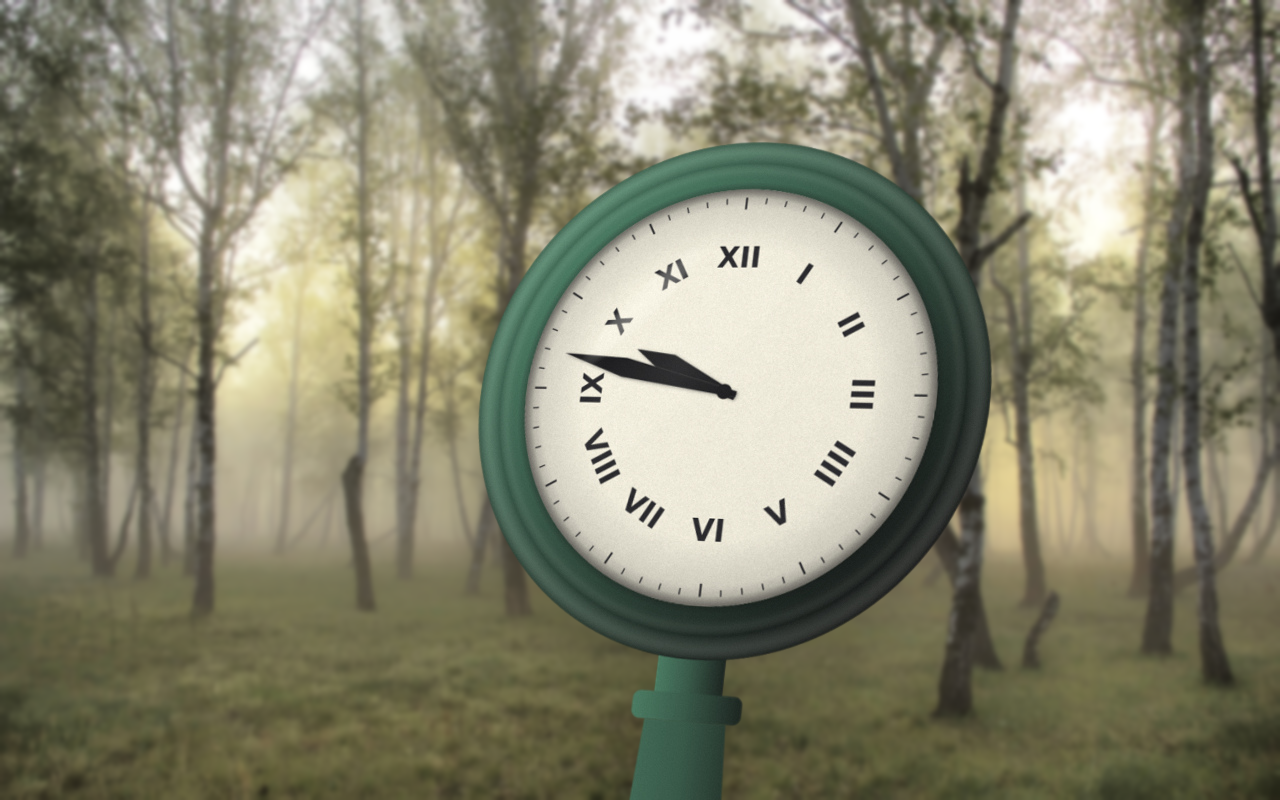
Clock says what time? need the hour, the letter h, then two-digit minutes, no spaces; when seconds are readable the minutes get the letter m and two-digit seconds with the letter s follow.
9h47
